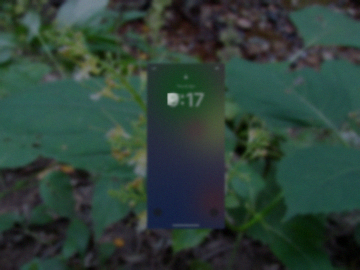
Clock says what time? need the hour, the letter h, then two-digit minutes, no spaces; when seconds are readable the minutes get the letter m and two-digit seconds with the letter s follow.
9h17
